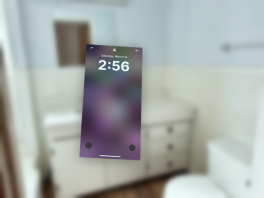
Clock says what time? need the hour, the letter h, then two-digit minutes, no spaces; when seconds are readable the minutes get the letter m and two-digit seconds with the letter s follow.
2h56
